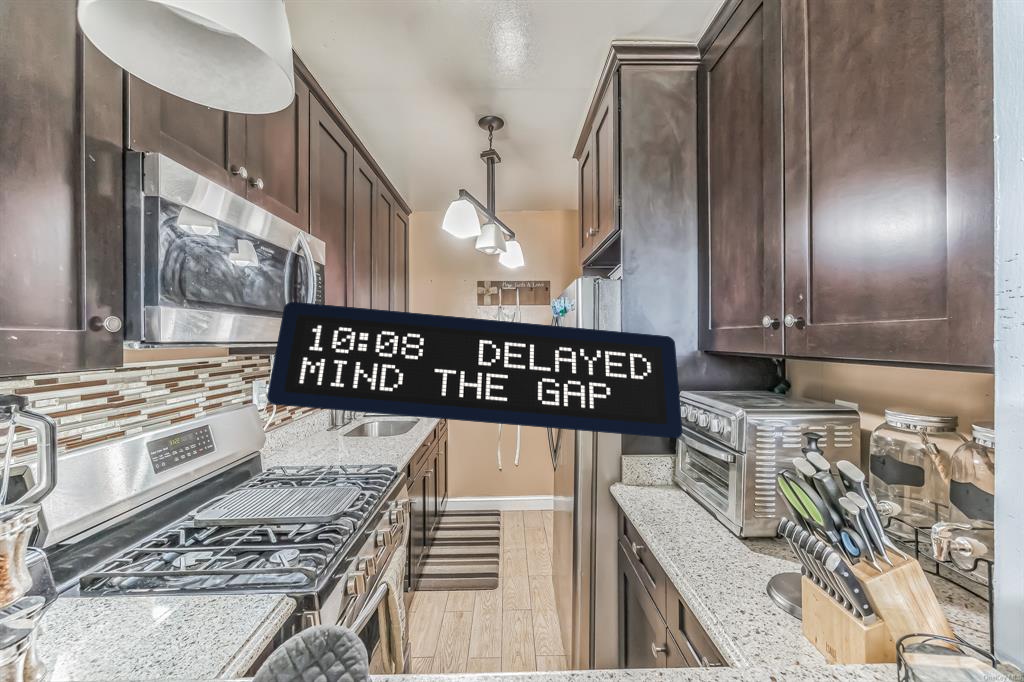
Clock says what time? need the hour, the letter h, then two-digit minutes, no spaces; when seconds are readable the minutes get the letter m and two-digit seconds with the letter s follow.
10h08
